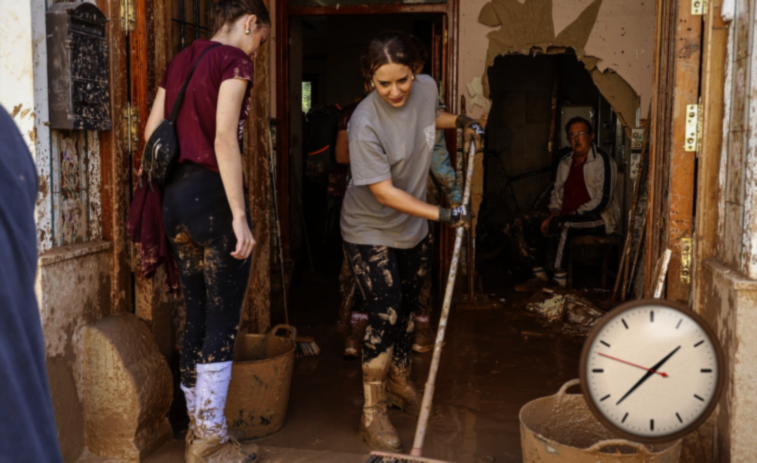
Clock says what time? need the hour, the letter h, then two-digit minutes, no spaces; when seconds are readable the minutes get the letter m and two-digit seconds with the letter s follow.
1h37m48s
